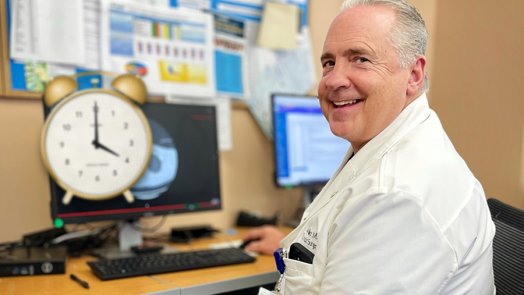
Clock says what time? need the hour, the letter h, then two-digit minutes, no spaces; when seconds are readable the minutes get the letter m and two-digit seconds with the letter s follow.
4h00
